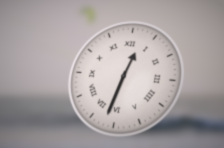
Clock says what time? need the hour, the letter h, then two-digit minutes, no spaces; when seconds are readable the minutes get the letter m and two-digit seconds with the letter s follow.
12h32
